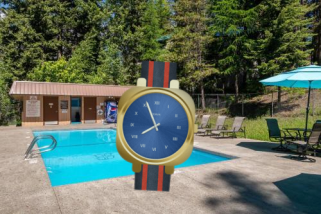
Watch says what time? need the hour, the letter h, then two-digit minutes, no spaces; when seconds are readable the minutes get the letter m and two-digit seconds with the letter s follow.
7h56
